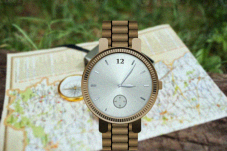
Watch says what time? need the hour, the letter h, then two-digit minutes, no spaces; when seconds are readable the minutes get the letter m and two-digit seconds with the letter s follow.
3h06
